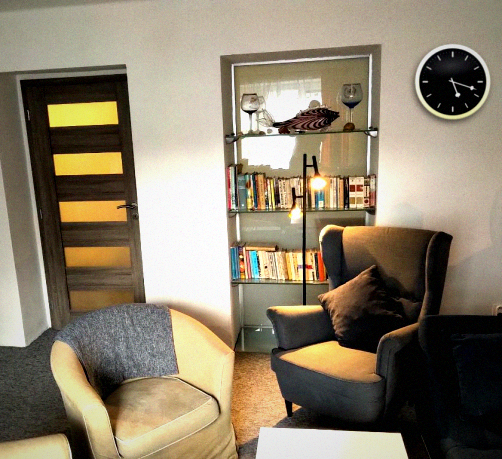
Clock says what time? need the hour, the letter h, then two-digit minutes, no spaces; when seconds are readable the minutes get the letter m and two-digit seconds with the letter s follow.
5h18
